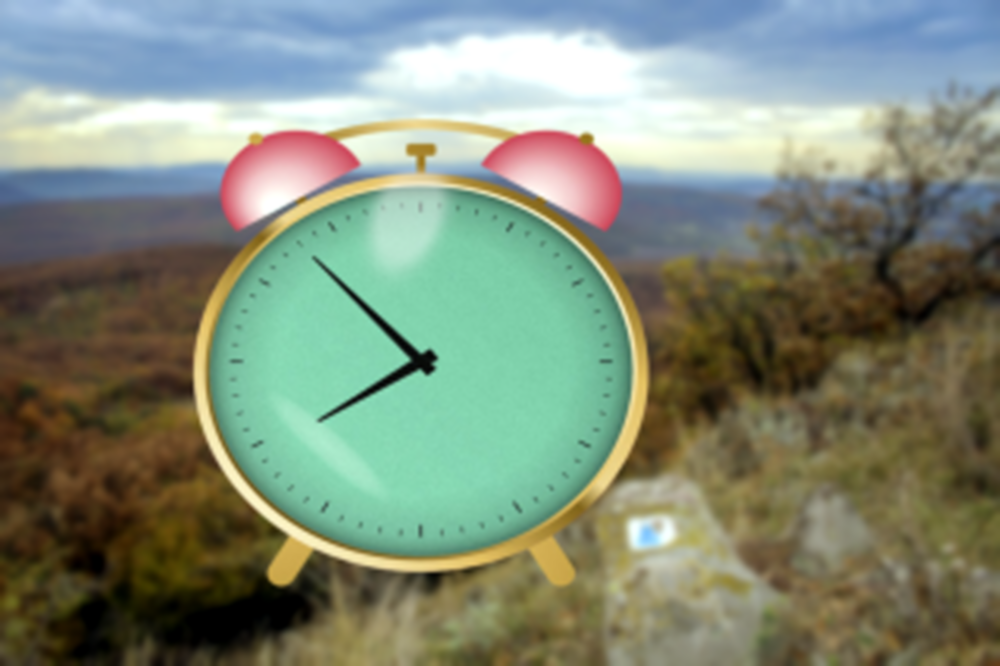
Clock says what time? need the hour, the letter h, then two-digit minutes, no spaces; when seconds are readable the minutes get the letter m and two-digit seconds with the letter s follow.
7h53
